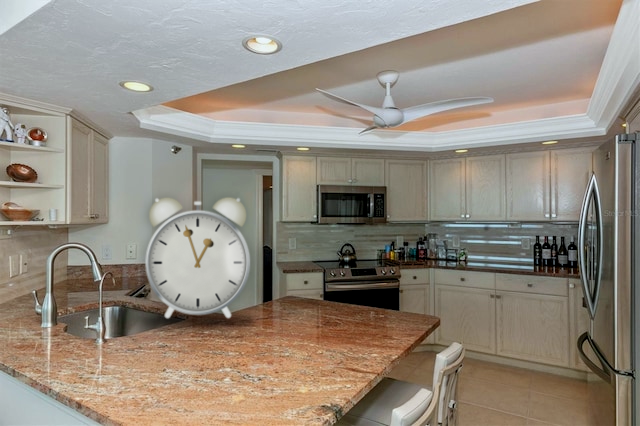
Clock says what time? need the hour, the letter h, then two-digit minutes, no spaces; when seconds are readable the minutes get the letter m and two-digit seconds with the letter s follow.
12h57
